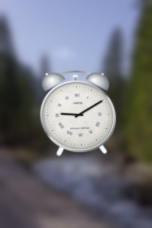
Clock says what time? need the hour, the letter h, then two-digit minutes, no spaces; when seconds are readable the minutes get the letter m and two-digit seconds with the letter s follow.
9h10
